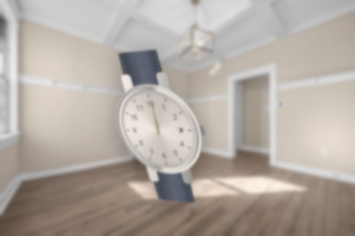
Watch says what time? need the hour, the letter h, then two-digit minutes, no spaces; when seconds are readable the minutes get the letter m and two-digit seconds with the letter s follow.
12h00
